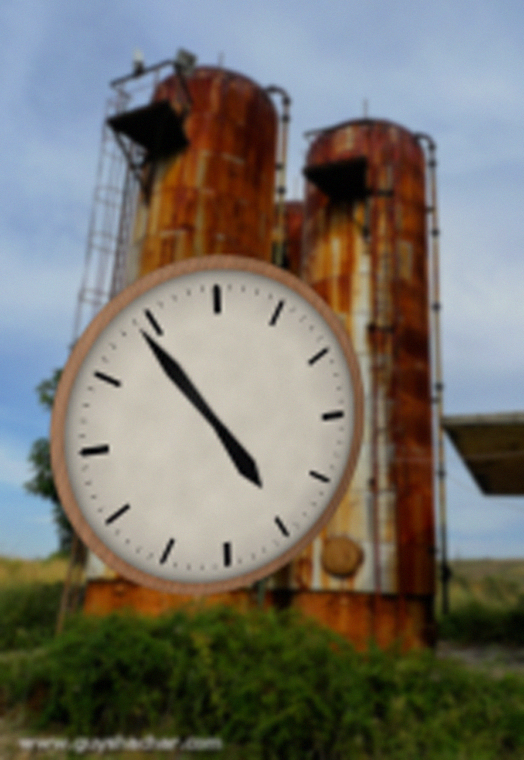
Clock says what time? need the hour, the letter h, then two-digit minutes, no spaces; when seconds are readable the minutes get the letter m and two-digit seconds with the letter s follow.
4h54
